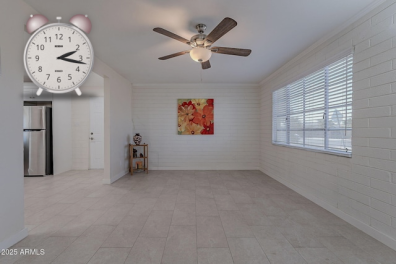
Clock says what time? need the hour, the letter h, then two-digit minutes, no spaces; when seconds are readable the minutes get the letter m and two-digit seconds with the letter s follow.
2h17
